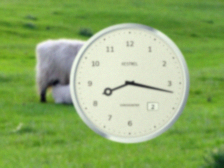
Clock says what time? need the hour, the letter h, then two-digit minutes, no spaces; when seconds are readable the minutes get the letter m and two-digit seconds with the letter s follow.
8h17
